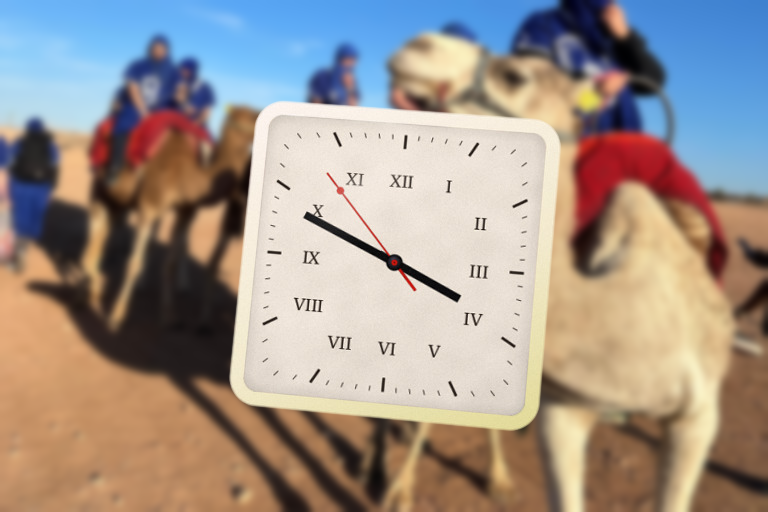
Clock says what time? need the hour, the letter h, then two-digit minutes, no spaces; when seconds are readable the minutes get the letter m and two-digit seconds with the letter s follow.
3h48m53s
